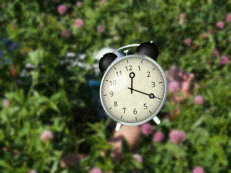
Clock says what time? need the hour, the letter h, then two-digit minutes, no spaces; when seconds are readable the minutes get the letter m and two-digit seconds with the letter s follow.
12h20
